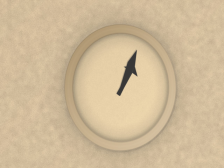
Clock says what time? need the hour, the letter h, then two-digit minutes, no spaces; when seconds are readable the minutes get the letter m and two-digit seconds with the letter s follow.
1h04
